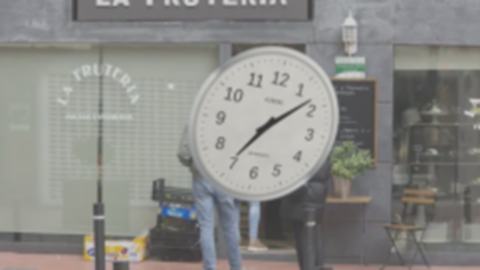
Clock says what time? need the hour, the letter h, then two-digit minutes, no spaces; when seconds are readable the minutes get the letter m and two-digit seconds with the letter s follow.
7h08
